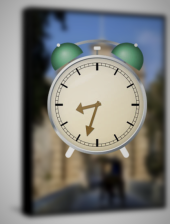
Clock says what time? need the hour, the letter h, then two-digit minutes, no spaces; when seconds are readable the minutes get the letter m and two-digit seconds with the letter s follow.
8h33
